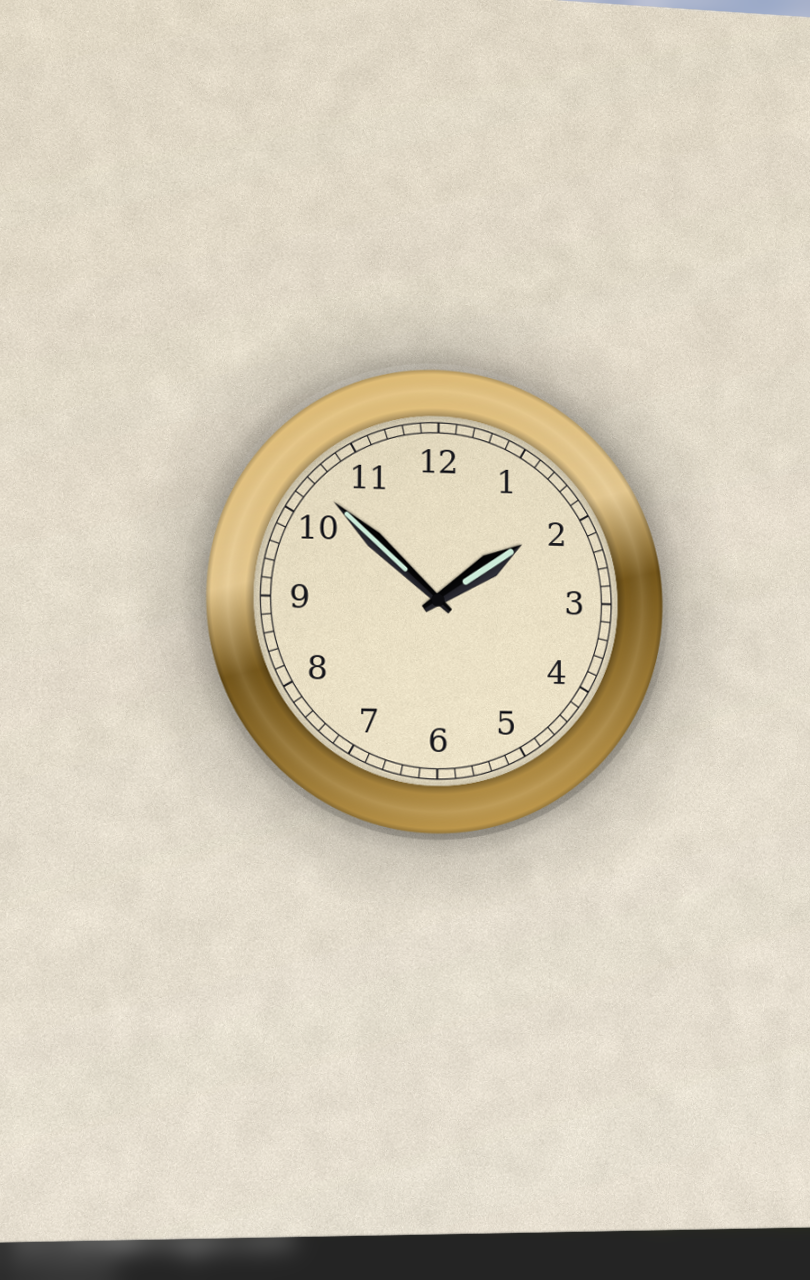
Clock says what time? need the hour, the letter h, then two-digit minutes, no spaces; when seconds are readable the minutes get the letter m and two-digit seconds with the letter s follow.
1h52
